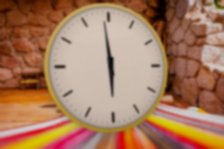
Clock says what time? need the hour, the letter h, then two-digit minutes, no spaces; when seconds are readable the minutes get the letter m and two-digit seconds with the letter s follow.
5h59
